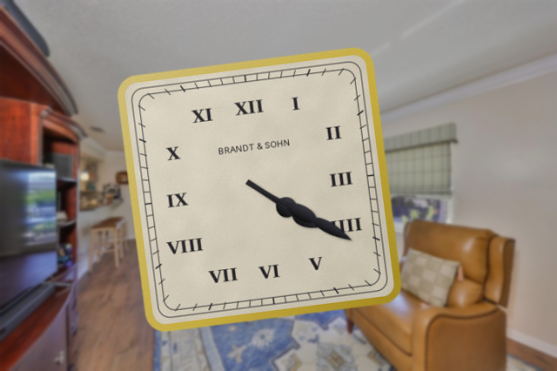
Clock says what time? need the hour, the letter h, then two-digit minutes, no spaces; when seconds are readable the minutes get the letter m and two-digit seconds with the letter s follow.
4h21
